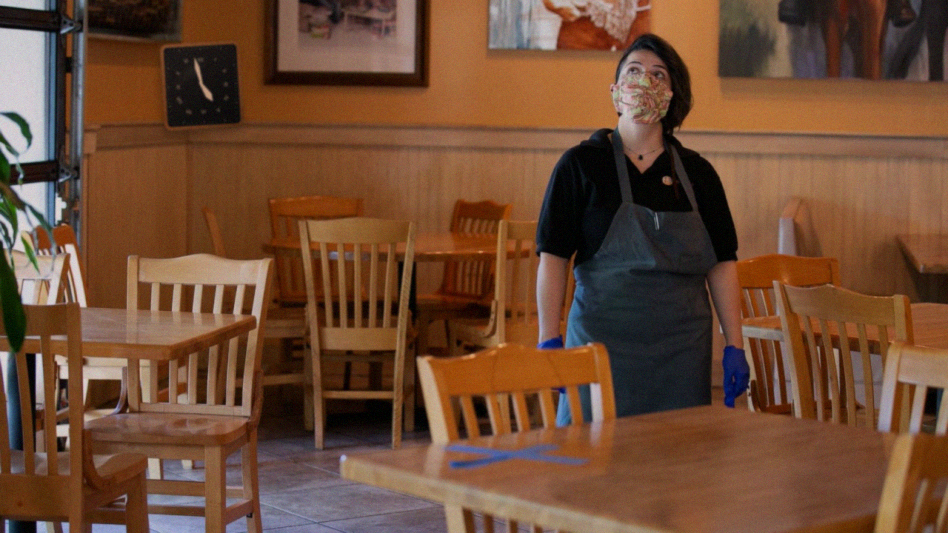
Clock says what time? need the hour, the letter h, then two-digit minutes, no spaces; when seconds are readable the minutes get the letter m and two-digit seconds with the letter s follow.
4h58
